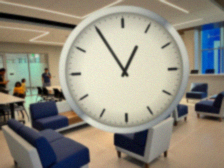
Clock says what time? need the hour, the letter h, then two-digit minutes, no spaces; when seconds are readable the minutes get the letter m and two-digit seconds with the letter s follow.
12h55
